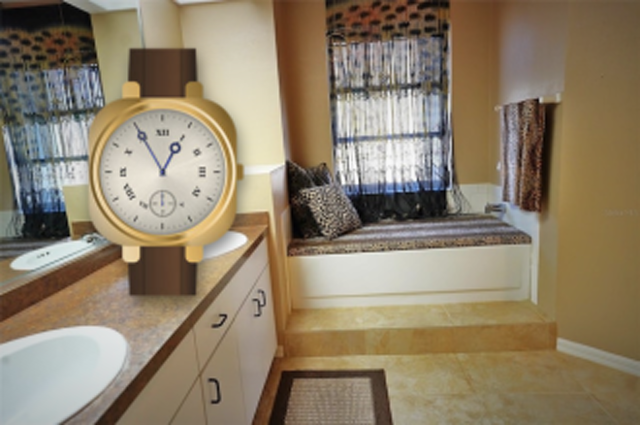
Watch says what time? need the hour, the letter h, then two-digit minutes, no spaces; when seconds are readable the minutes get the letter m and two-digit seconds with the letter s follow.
12h55
